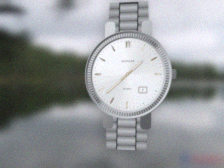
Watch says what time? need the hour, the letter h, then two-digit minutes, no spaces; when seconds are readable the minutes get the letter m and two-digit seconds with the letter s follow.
1h38
